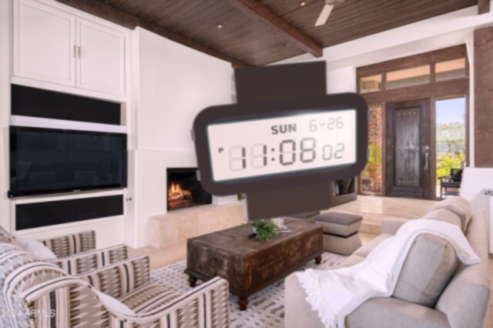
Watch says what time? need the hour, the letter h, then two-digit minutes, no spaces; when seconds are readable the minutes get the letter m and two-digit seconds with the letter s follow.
11h08m02s
